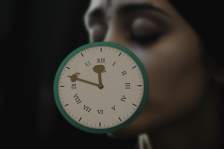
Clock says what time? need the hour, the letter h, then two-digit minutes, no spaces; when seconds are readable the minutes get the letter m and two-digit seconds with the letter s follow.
11h48
